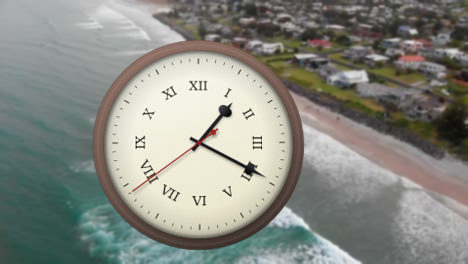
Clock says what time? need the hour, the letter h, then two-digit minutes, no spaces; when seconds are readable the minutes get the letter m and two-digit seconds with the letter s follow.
1h19m39s
